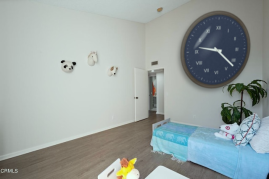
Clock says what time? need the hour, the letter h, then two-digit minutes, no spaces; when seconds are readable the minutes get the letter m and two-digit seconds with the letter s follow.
9h22
